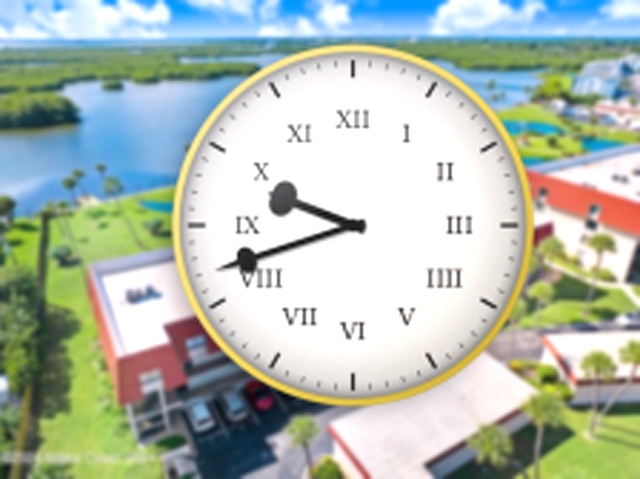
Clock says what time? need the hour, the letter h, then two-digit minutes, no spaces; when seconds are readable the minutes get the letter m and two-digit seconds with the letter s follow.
9h42
